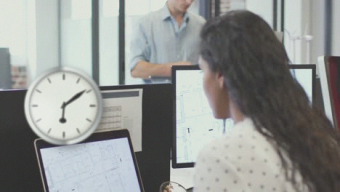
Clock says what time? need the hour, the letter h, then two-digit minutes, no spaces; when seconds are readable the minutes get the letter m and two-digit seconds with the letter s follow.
6h09
